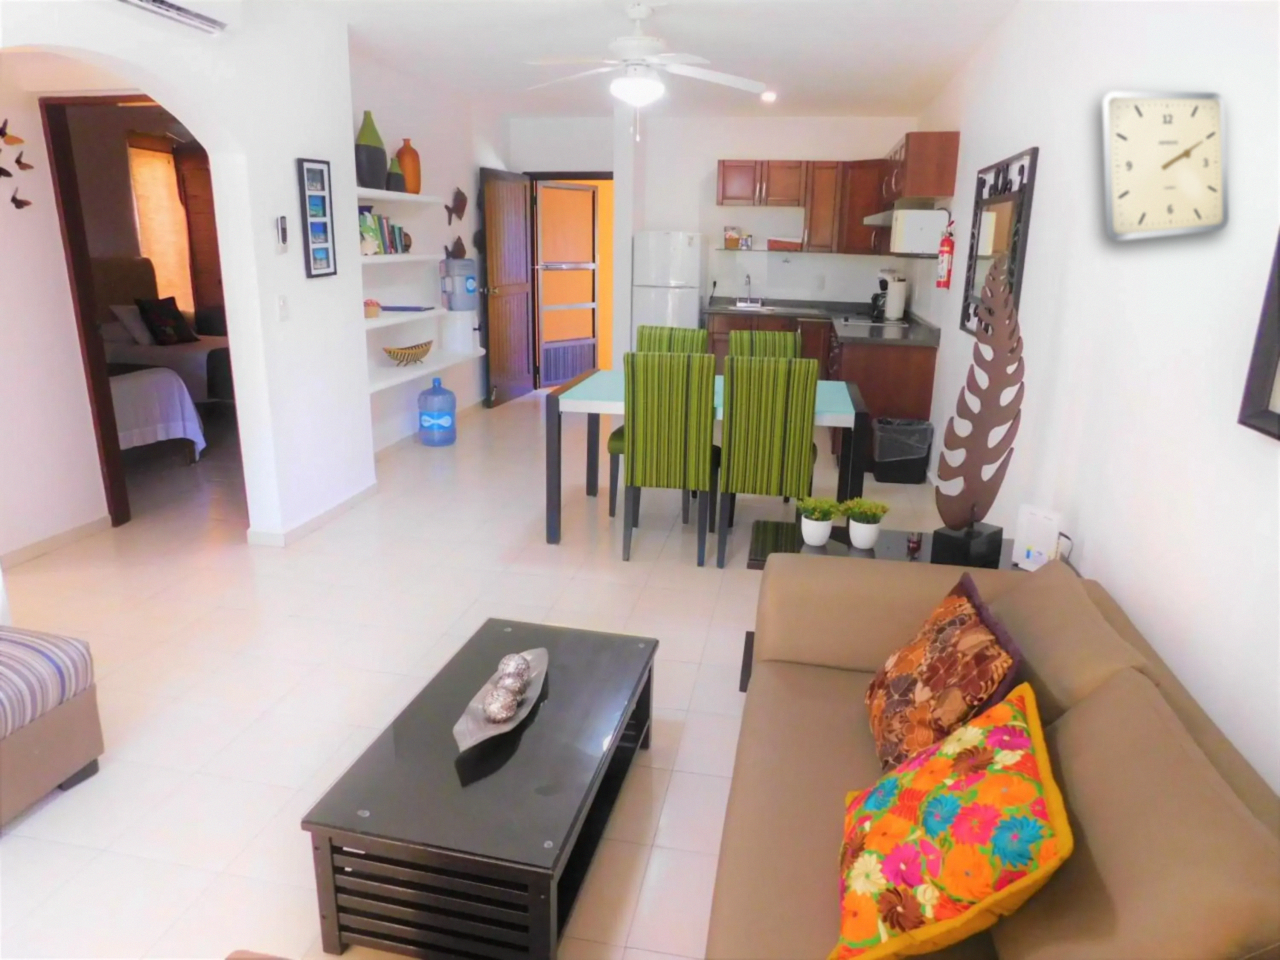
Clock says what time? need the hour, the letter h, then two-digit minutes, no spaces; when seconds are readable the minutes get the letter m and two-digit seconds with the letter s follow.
2h10
